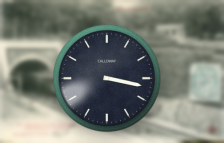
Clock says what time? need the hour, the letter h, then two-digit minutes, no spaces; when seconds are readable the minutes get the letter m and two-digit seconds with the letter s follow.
3h17
